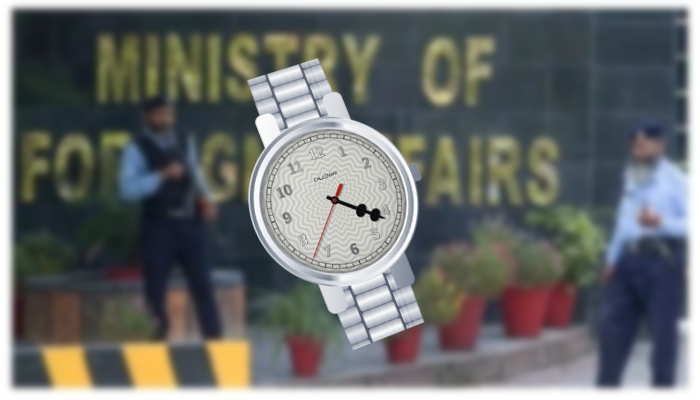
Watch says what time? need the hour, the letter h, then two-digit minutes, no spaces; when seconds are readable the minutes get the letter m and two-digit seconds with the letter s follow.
4h21m37s
